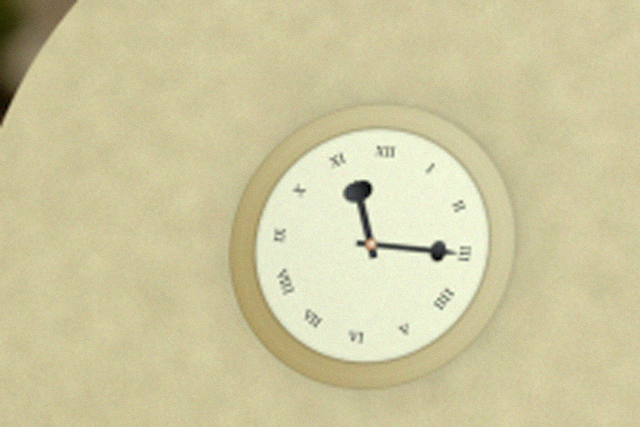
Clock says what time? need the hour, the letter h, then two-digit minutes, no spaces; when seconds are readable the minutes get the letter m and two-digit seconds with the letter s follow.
11h15
